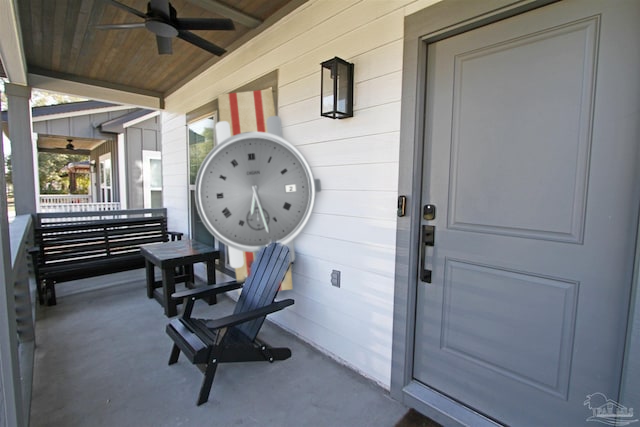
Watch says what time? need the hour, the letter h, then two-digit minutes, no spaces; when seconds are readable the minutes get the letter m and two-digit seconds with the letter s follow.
6h28
